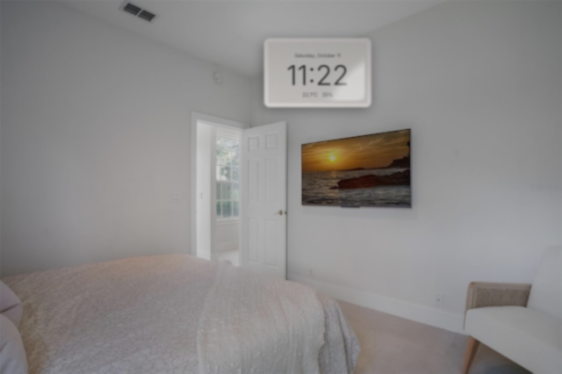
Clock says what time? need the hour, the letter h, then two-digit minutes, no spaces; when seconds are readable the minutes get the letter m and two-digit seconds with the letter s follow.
11h22
